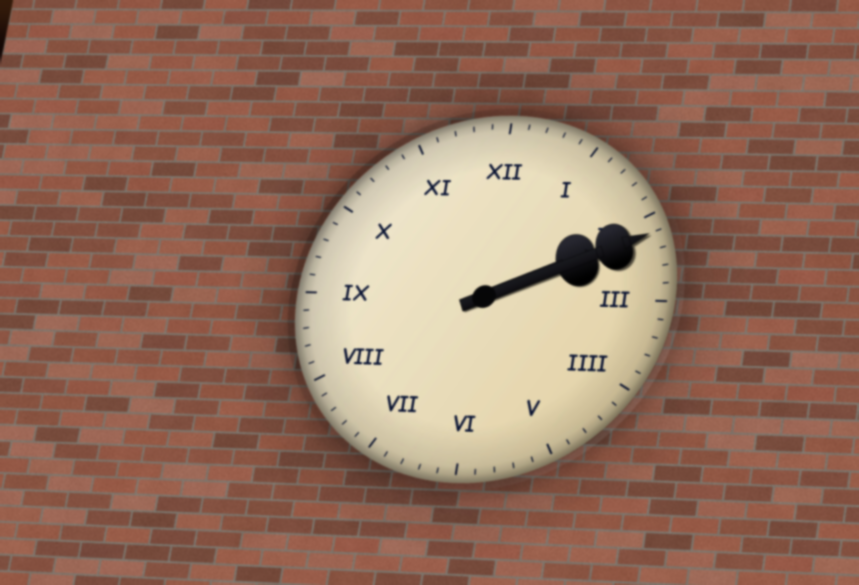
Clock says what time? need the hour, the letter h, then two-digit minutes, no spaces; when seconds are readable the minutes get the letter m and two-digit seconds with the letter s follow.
2h11
